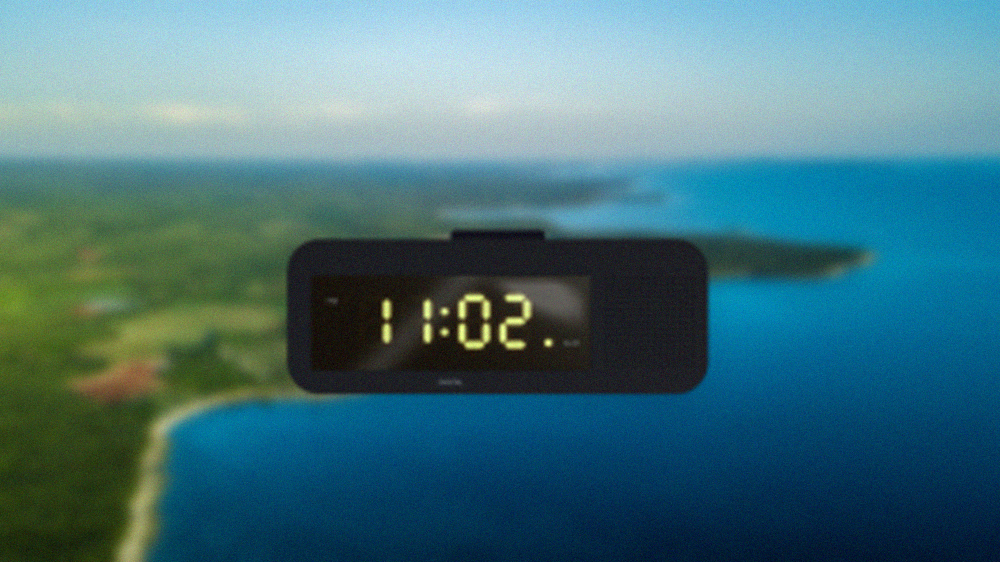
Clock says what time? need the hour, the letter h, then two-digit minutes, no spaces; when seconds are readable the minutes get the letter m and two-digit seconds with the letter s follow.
11h02
